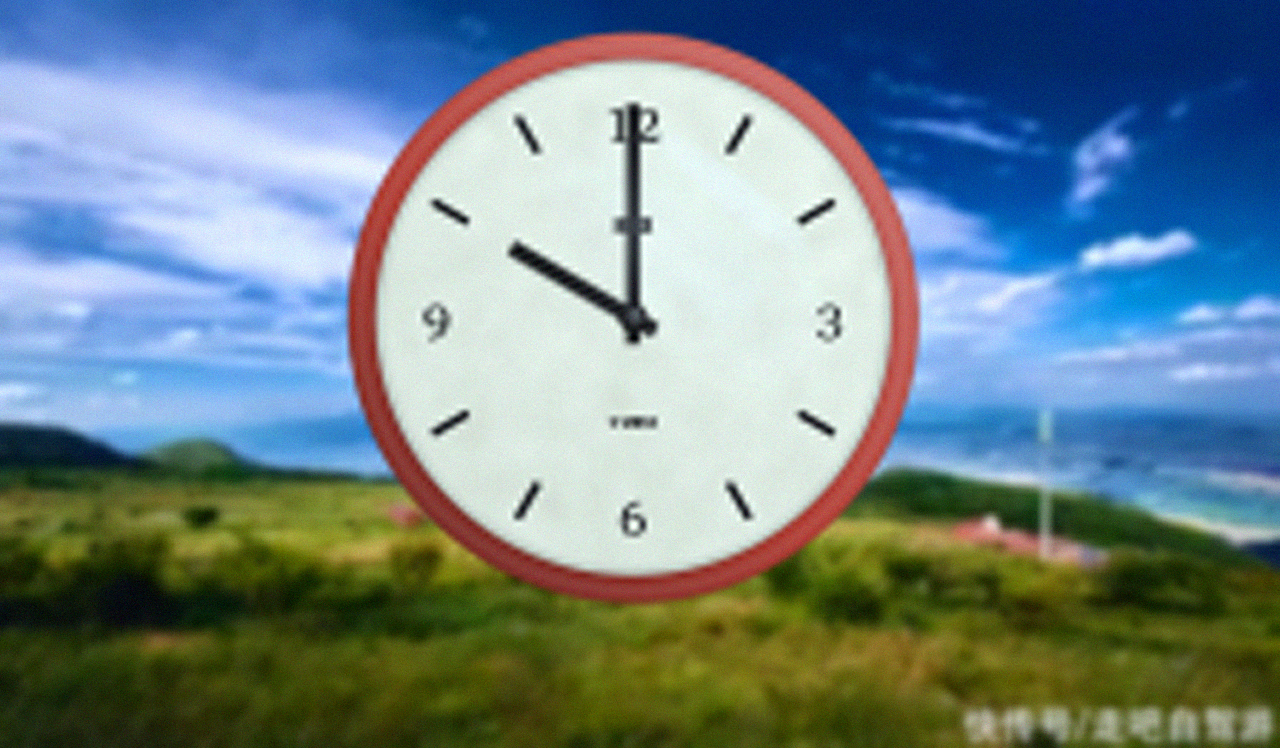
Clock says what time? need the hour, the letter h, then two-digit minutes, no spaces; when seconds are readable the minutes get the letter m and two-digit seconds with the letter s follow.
10h00
